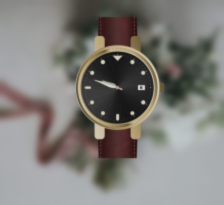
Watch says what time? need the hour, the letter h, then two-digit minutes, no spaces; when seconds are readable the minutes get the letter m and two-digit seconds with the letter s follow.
9h48
